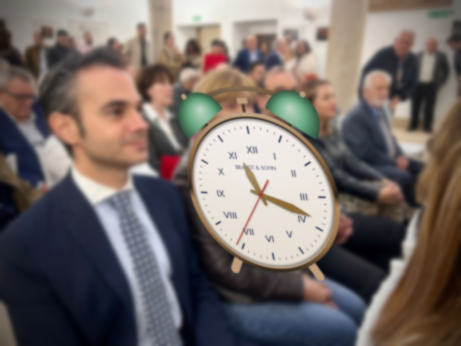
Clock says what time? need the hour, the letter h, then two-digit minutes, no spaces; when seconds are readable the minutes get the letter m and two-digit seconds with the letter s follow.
11h18m36s
